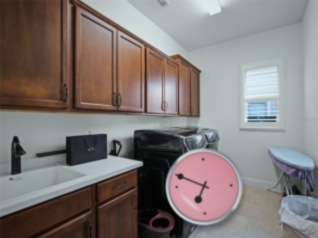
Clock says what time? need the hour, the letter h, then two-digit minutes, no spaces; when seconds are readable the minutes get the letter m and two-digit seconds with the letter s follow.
6h49
